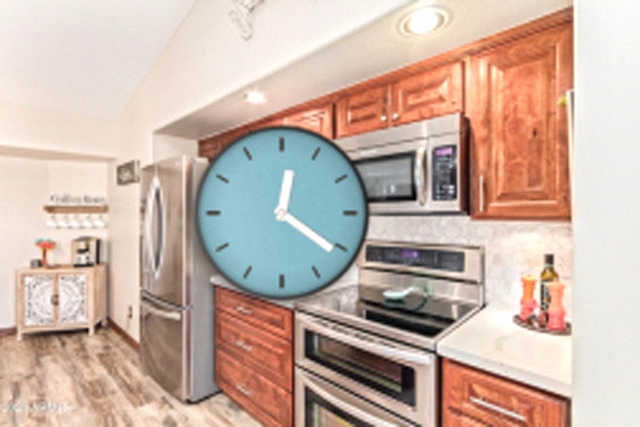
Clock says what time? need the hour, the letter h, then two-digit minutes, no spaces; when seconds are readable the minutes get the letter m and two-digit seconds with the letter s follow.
12h21
